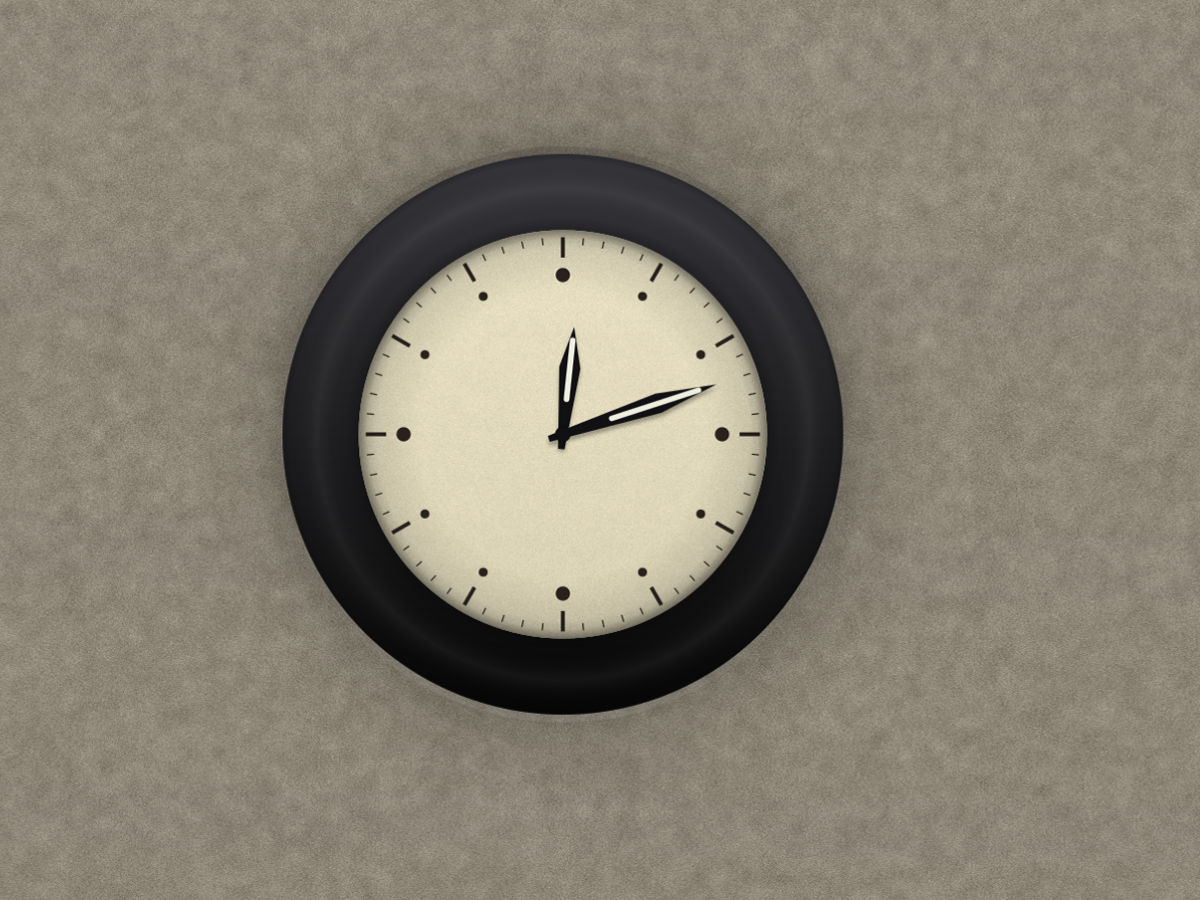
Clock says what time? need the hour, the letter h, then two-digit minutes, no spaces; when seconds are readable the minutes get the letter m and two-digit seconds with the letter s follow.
12h12
